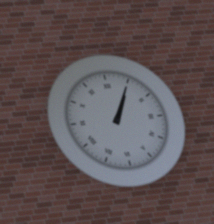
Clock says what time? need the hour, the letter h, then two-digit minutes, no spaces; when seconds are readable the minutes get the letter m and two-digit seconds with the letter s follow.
1h05
